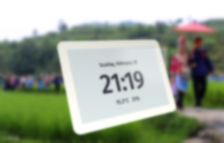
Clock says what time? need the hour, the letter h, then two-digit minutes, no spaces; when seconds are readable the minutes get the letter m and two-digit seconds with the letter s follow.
21h19
